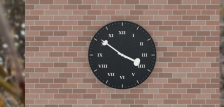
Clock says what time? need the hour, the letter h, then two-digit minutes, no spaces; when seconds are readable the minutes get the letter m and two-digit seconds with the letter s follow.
3h51
